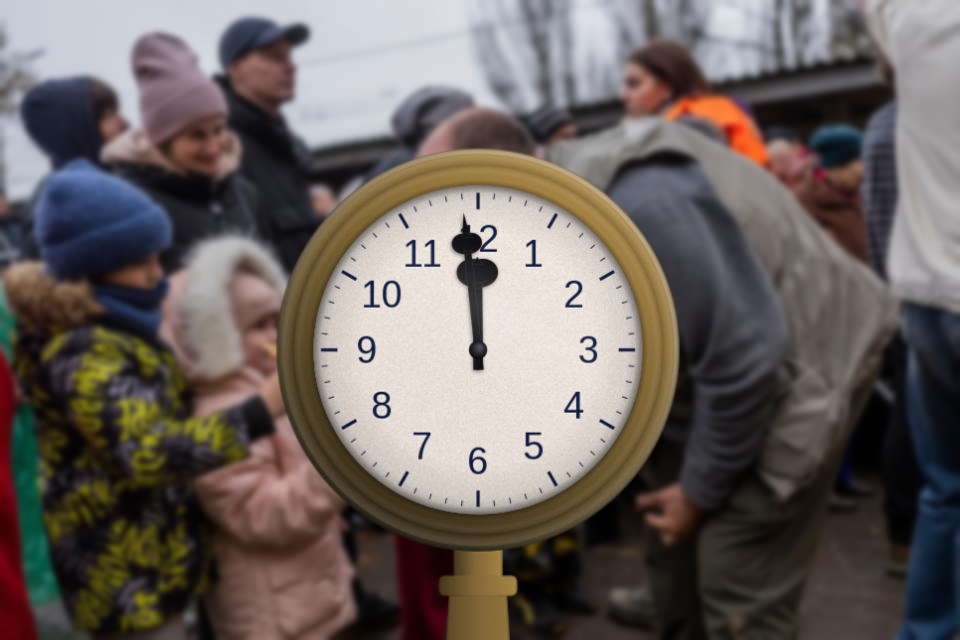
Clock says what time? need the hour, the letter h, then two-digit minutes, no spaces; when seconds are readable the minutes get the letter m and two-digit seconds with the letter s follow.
11h59
